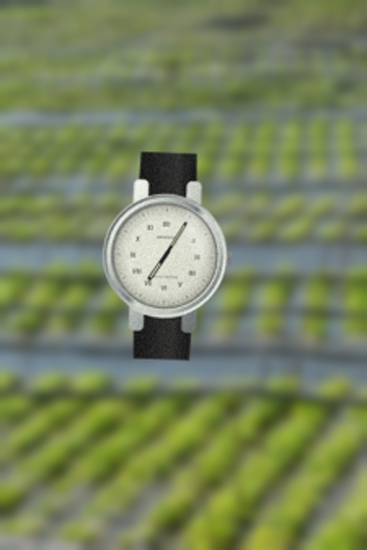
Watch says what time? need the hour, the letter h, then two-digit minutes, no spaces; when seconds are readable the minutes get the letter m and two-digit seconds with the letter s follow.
7h05
